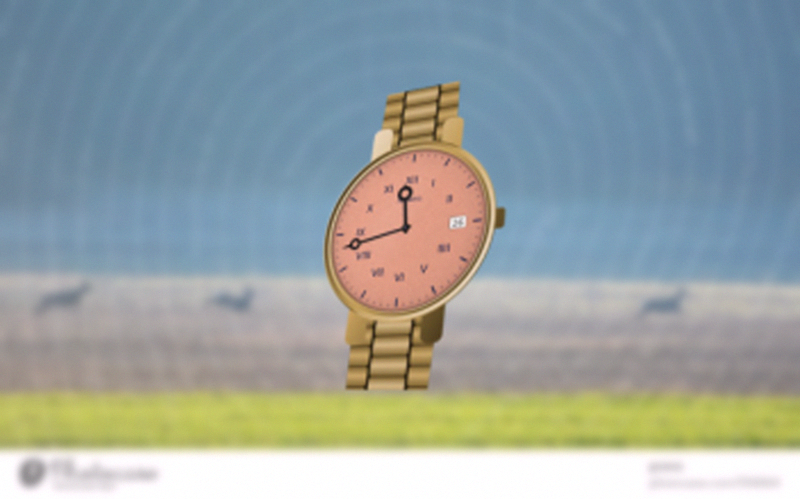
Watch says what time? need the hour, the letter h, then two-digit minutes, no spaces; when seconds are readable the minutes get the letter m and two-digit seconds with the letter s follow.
11h43
